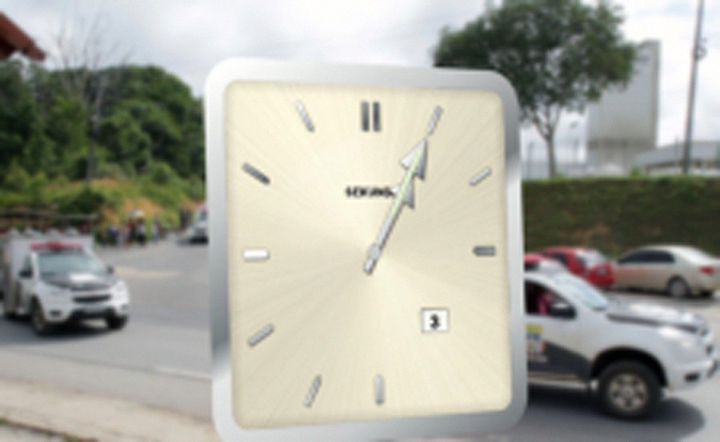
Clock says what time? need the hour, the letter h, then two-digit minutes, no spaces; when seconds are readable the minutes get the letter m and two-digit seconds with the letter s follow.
1h05
